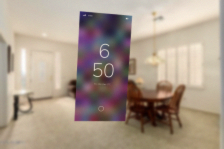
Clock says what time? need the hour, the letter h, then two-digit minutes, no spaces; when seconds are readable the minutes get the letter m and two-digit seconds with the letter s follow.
6h50
